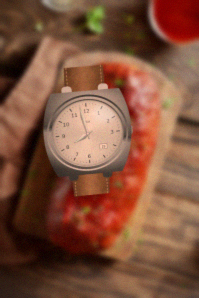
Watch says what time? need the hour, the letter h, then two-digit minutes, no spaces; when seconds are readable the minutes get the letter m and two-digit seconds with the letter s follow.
7h58
